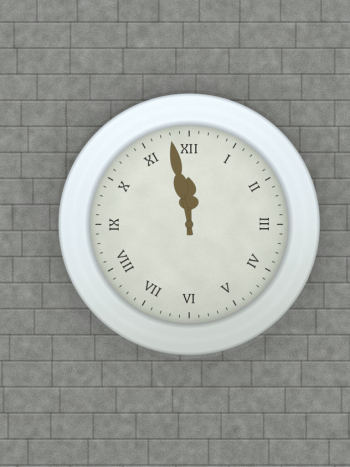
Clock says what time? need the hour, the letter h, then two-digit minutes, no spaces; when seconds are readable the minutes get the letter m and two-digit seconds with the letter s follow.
11h58
